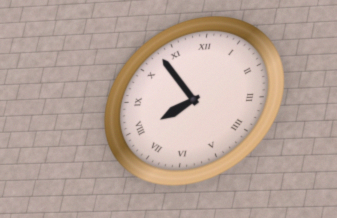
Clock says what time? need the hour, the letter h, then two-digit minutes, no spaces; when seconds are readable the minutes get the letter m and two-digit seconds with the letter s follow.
7h53
